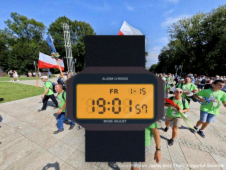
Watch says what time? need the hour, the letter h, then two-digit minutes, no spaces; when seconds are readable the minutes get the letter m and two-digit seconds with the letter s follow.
19h01m57s
